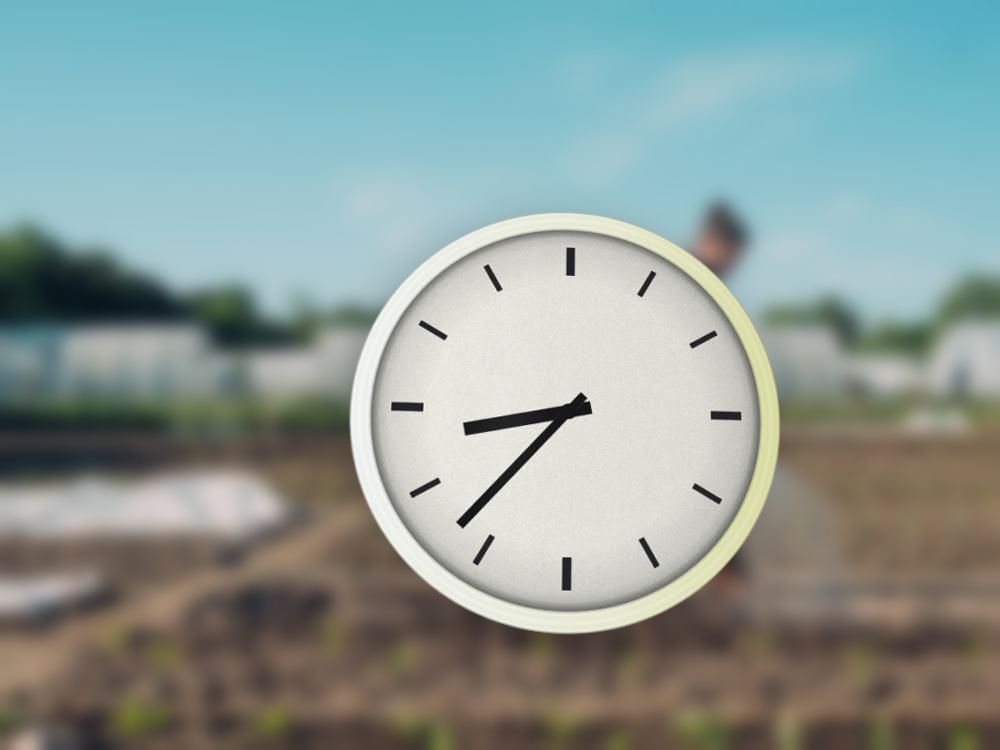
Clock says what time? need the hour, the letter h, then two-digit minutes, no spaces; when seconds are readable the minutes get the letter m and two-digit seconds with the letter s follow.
8h37
